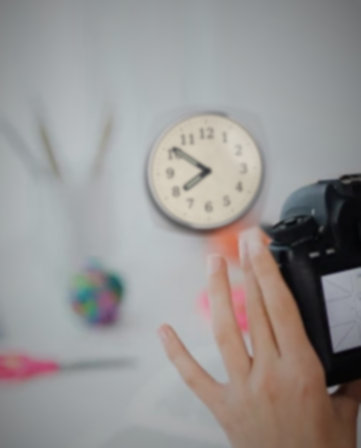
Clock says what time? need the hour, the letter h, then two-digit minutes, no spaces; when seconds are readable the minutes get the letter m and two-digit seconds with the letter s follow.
7h51
